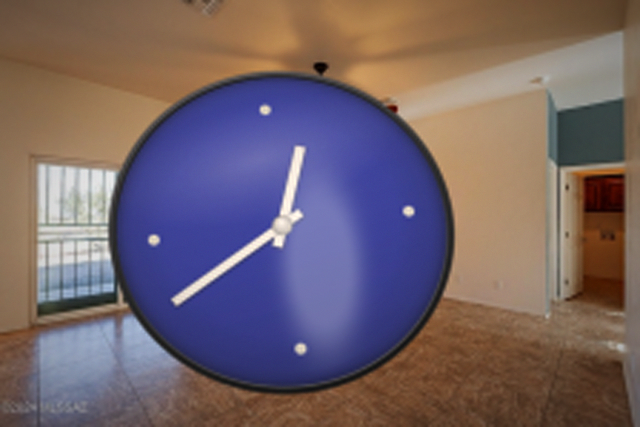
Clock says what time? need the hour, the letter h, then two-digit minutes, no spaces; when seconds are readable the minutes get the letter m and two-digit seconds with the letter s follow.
12h40
